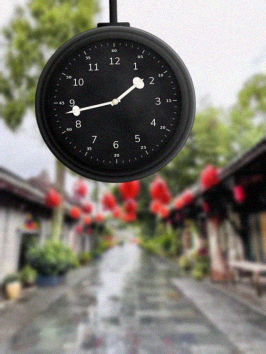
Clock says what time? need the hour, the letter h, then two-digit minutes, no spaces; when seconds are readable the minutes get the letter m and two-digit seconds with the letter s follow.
1h43
